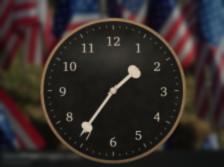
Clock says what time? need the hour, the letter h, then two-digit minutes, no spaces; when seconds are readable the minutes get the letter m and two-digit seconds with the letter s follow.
1h36
